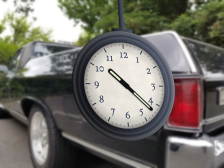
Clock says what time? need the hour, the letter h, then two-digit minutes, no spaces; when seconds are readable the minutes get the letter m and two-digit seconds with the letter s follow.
10h22
